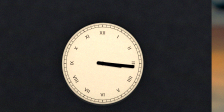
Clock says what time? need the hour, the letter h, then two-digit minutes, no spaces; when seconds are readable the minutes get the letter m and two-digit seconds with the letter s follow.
3h16
